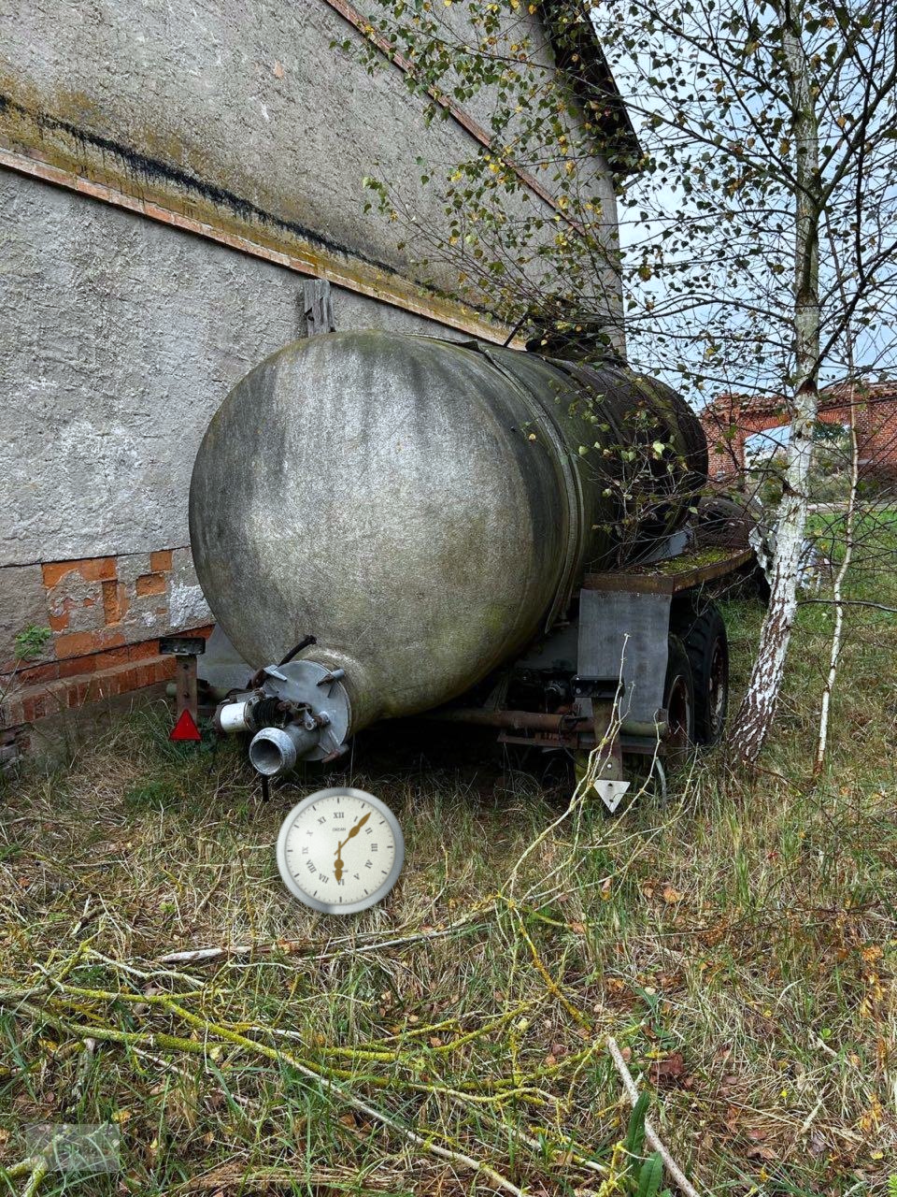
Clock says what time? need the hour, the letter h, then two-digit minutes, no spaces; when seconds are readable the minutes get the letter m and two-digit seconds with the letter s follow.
6h07
